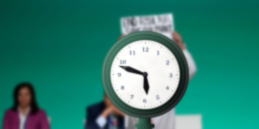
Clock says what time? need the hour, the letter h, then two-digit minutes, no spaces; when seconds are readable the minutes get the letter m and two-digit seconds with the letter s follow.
5h48
